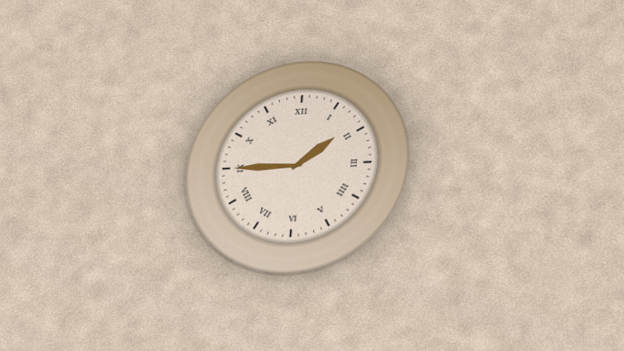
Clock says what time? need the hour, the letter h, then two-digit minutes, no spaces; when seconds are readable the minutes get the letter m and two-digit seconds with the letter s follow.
1h45
